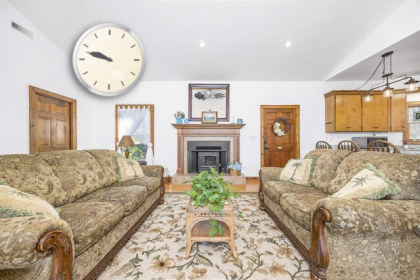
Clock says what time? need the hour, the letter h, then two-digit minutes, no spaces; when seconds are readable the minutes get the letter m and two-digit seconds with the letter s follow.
9h48
